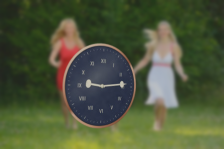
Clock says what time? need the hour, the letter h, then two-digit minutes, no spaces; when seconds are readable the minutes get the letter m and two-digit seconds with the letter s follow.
9h14
